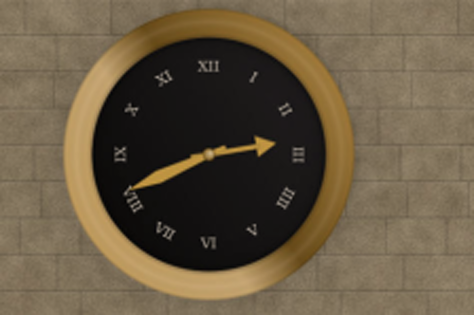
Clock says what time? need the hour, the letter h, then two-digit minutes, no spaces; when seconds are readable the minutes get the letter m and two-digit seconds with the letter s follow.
2h41
